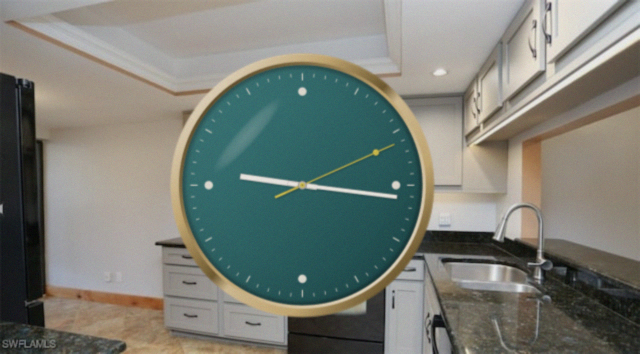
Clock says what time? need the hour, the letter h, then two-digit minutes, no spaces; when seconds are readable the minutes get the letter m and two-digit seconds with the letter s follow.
9h16m11s
